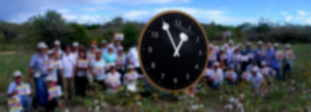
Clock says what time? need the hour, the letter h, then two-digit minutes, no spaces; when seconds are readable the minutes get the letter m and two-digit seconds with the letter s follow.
12h55
